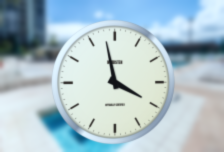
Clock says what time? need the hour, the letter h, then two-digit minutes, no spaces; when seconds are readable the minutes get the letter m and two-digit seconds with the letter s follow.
3h58
